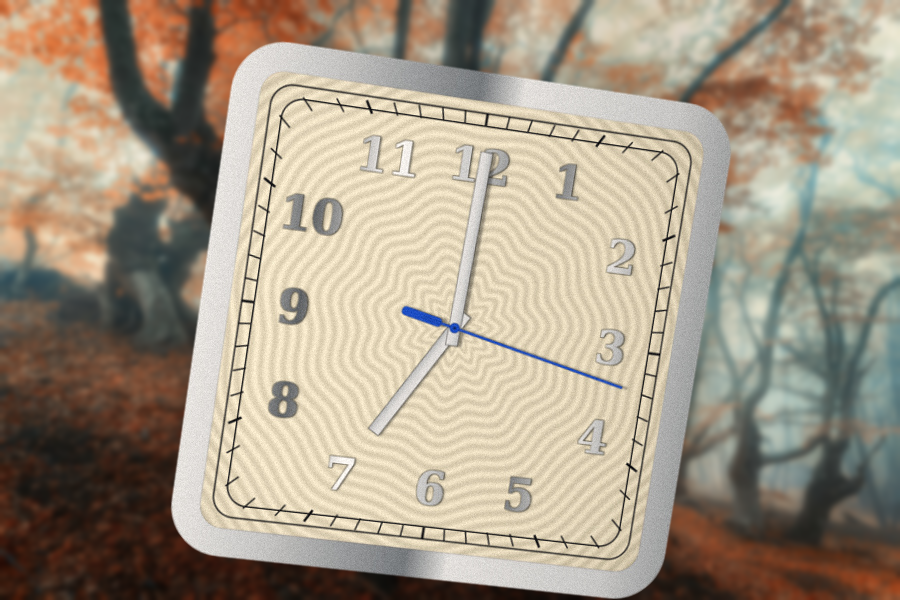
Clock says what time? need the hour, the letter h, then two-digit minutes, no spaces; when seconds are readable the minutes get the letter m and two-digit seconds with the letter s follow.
7h00m17s
